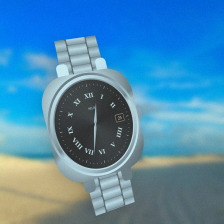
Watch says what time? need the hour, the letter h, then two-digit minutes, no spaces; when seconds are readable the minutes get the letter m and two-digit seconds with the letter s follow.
12h33
